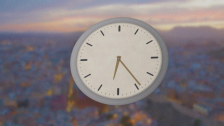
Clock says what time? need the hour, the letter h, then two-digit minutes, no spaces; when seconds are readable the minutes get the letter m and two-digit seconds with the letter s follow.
6h24
